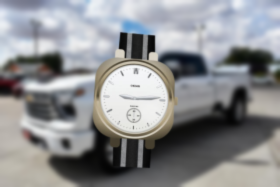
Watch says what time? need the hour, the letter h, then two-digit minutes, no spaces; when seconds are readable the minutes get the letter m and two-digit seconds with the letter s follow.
9h14
